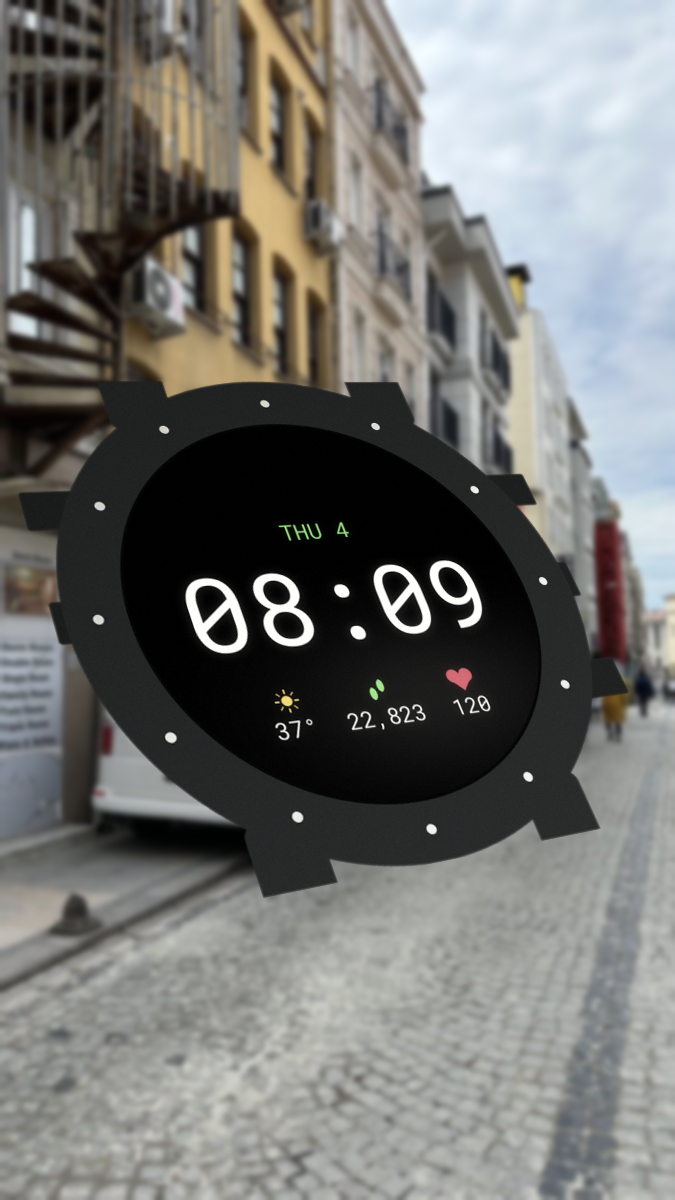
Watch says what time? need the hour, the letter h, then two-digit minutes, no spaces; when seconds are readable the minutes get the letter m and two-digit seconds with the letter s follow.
8h09
